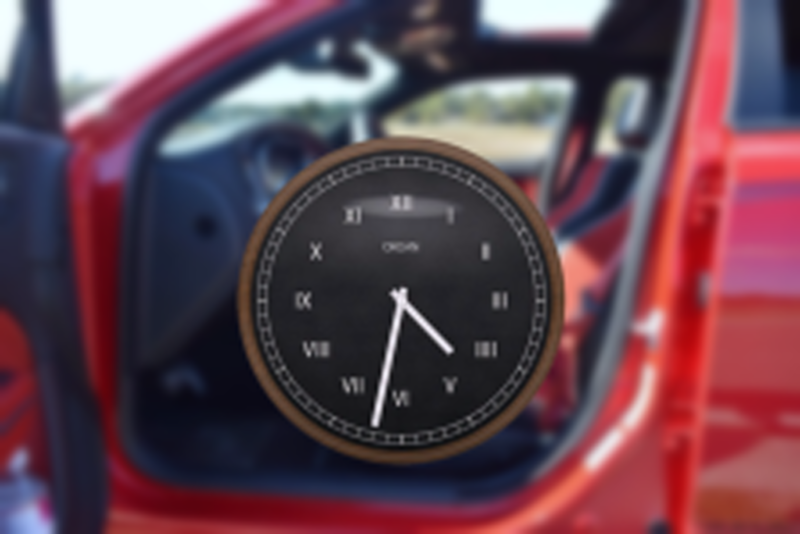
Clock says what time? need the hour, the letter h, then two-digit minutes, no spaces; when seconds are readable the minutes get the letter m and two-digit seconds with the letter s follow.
4h32
